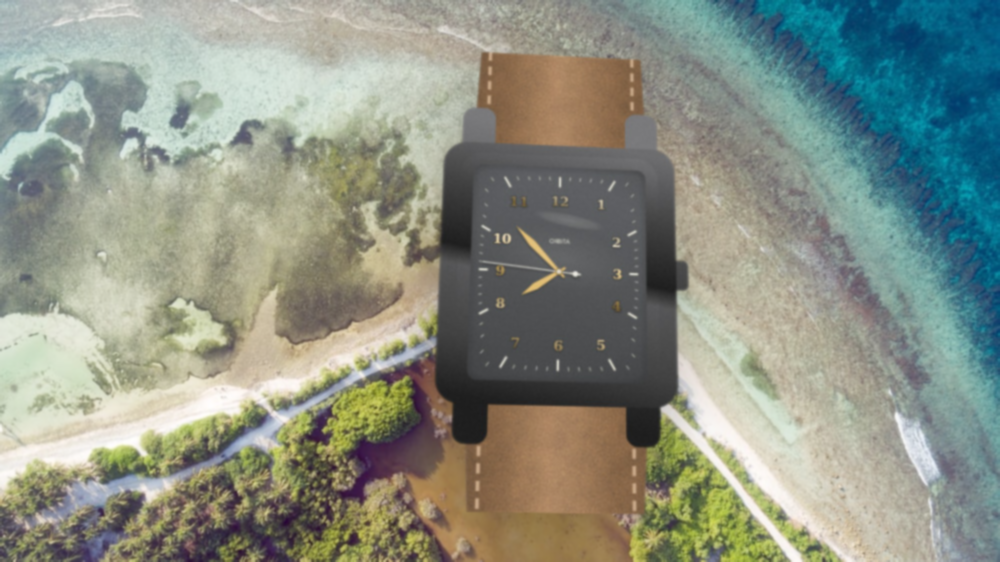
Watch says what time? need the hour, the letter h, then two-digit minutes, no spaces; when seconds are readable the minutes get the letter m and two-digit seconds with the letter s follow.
7h52m46s
